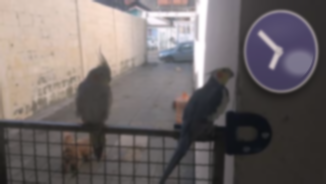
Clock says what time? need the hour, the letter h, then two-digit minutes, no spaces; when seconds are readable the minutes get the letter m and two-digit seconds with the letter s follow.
6h52
